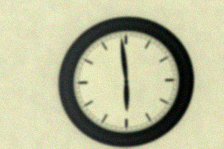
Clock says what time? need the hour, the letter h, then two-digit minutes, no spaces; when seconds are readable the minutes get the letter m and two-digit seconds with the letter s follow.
5h59
